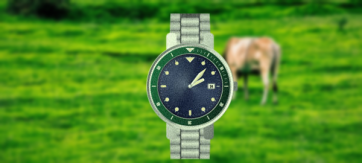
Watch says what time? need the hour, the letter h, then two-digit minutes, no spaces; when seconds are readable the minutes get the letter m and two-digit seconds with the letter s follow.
2h07
